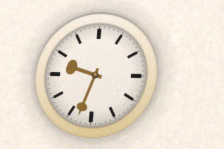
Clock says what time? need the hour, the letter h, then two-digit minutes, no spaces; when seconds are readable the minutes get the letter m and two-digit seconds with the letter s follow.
9h33
